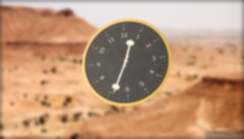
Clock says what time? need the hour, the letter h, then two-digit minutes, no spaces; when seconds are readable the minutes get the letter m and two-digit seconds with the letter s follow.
12h34
